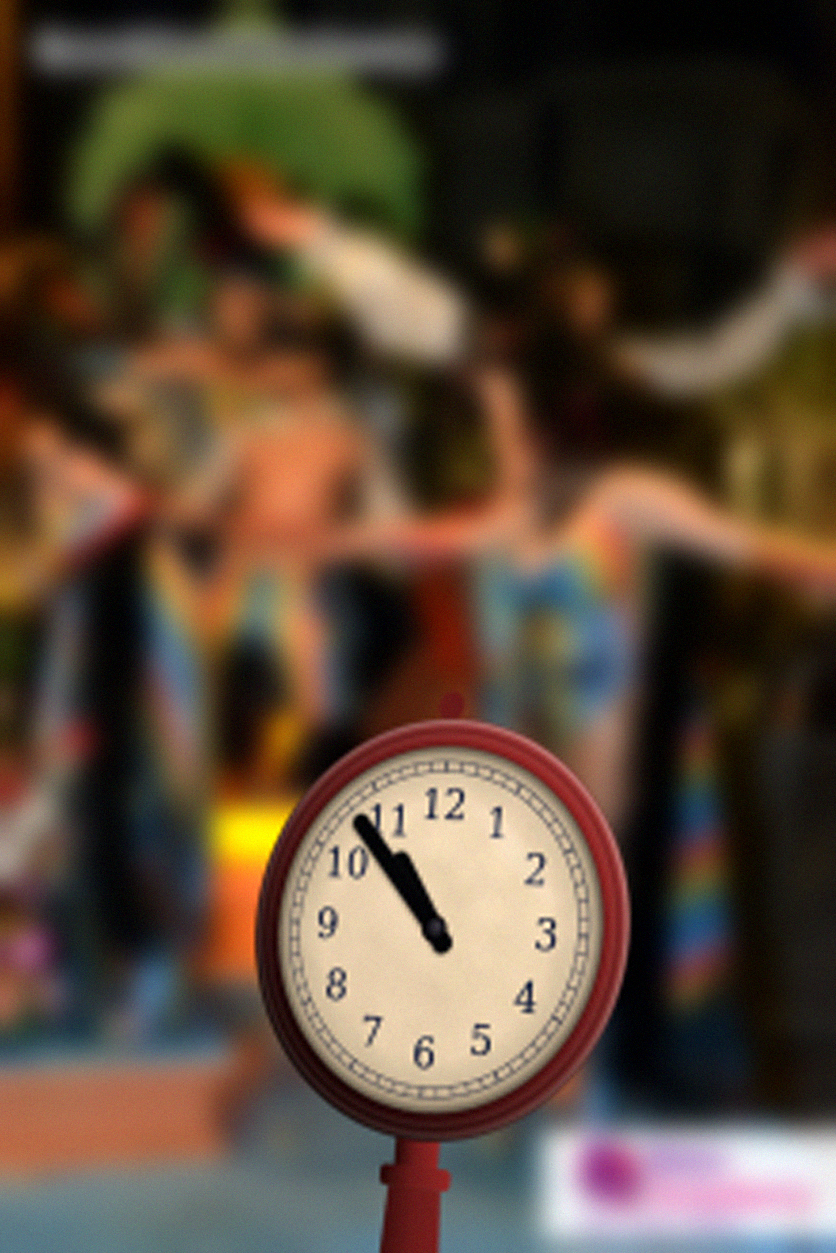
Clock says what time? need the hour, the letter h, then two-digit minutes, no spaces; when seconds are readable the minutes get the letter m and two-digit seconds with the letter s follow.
10h53
